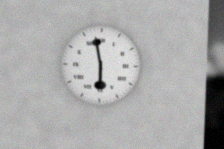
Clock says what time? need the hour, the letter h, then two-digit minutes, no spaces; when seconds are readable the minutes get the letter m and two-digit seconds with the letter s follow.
5h58
